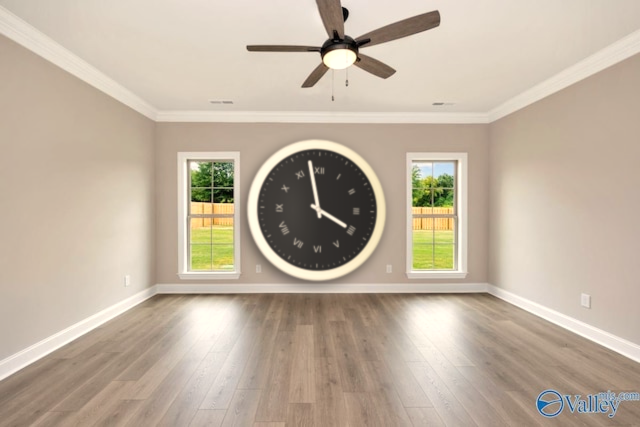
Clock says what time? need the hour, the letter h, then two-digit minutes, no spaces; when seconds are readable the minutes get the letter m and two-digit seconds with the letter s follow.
3h58
